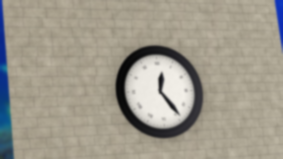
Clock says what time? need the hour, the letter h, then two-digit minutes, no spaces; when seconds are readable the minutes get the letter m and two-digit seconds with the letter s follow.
12h24
